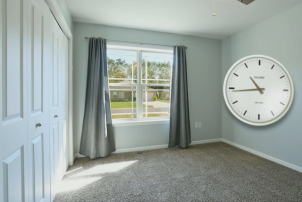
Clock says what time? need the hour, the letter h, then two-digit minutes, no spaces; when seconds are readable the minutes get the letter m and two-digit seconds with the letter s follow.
10h44
